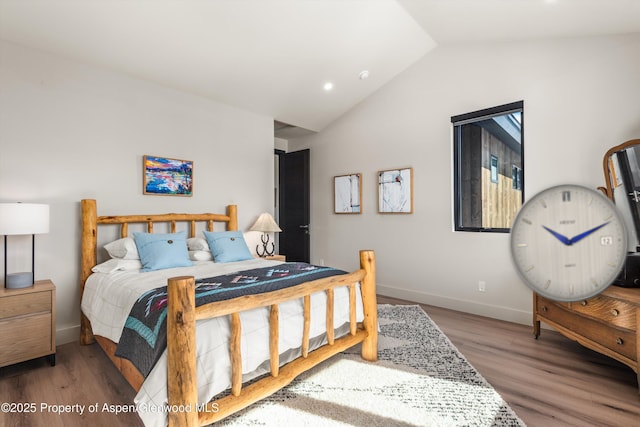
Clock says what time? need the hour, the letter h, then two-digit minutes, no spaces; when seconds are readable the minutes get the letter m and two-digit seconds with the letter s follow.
10h11
